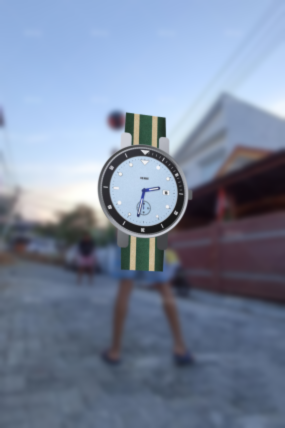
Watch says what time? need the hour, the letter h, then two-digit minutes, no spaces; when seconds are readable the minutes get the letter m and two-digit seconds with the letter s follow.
2h32
